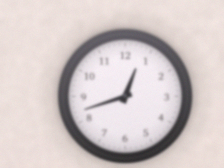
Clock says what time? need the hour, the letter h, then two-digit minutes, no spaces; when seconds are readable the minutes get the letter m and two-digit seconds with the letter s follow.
12h42
